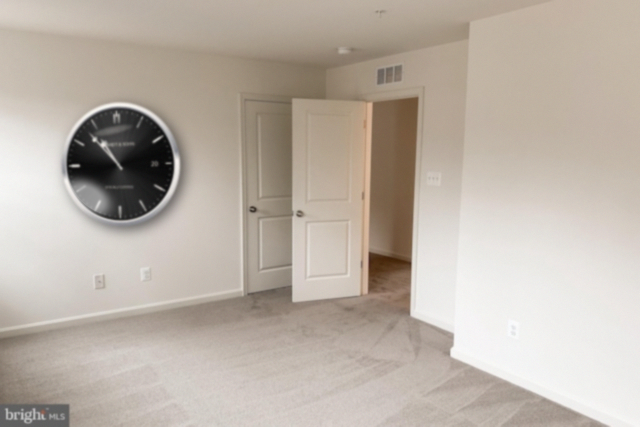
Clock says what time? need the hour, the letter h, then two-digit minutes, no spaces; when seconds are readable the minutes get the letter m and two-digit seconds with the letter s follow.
10h53
